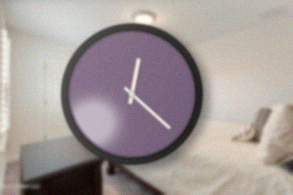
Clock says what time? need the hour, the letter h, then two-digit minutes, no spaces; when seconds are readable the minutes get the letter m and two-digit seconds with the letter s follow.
12h22
